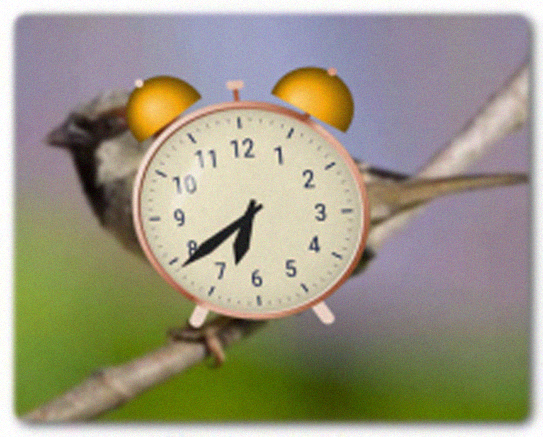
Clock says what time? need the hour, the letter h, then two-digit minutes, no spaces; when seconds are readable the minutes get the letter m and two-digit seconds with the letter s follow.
6h39
